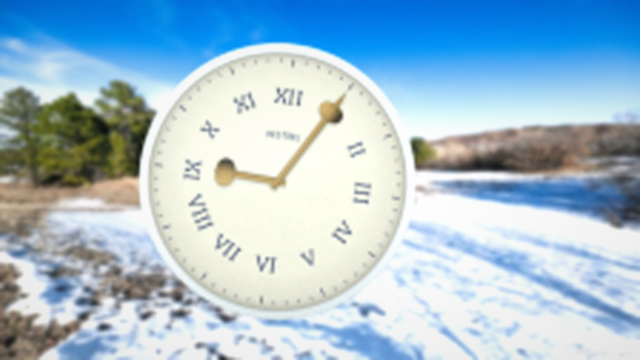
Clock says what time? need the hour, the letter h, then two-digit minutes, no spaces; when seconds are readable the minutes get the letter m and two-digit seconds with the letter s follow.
9h05
